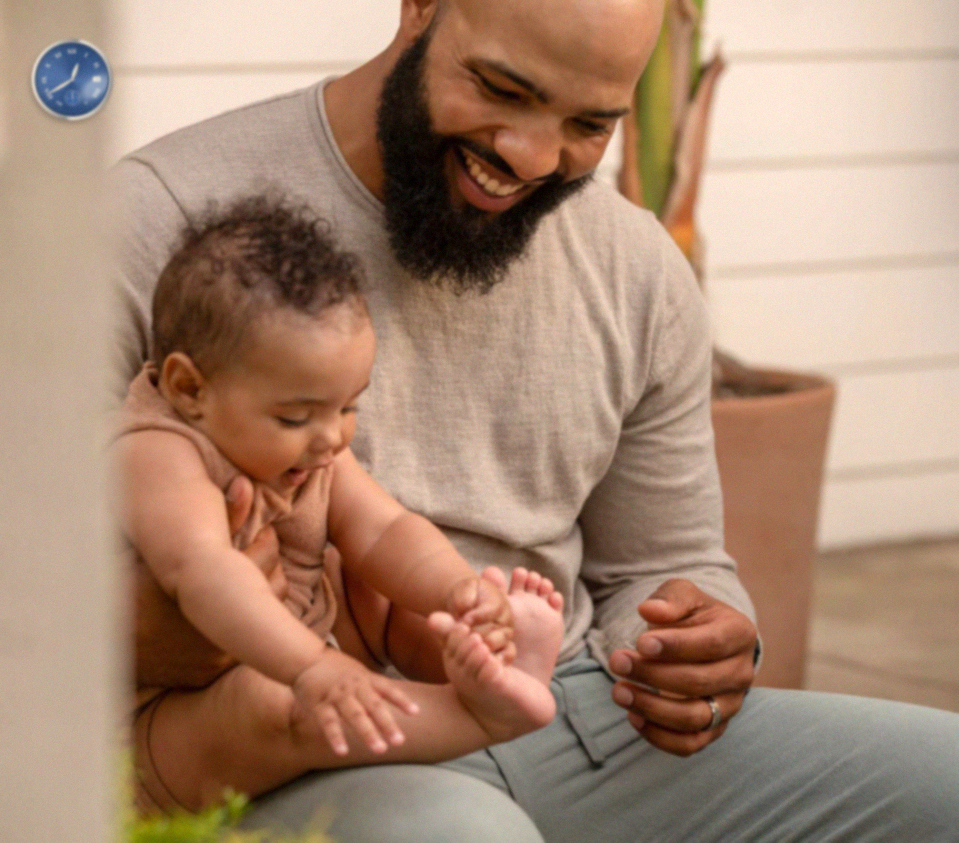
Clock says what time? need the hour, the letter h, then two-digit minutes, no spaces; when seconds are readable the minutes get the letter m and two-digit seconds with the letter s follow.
12h40
